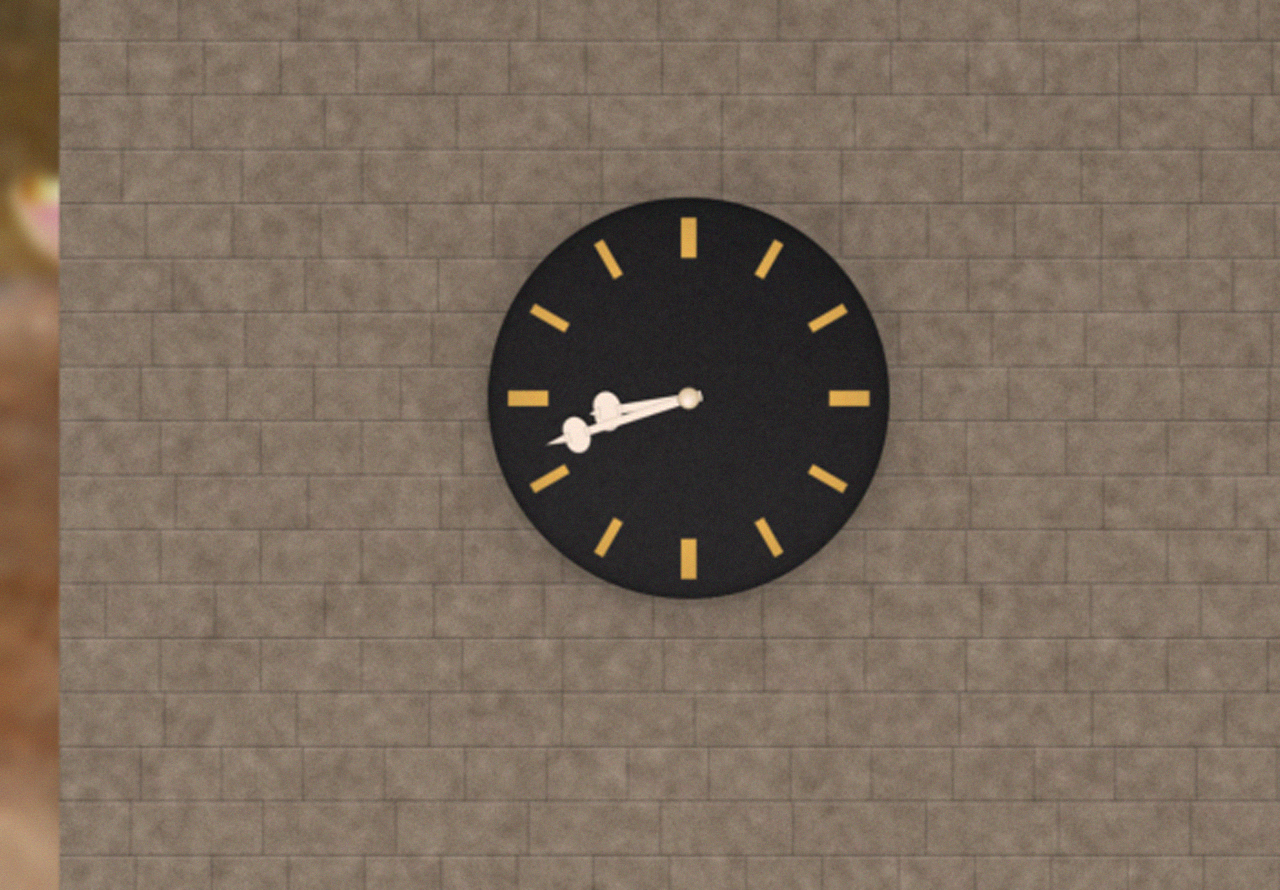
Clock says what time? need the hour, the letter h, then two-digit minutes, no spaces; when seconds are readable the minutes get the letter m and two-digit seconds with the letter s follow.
8h42
